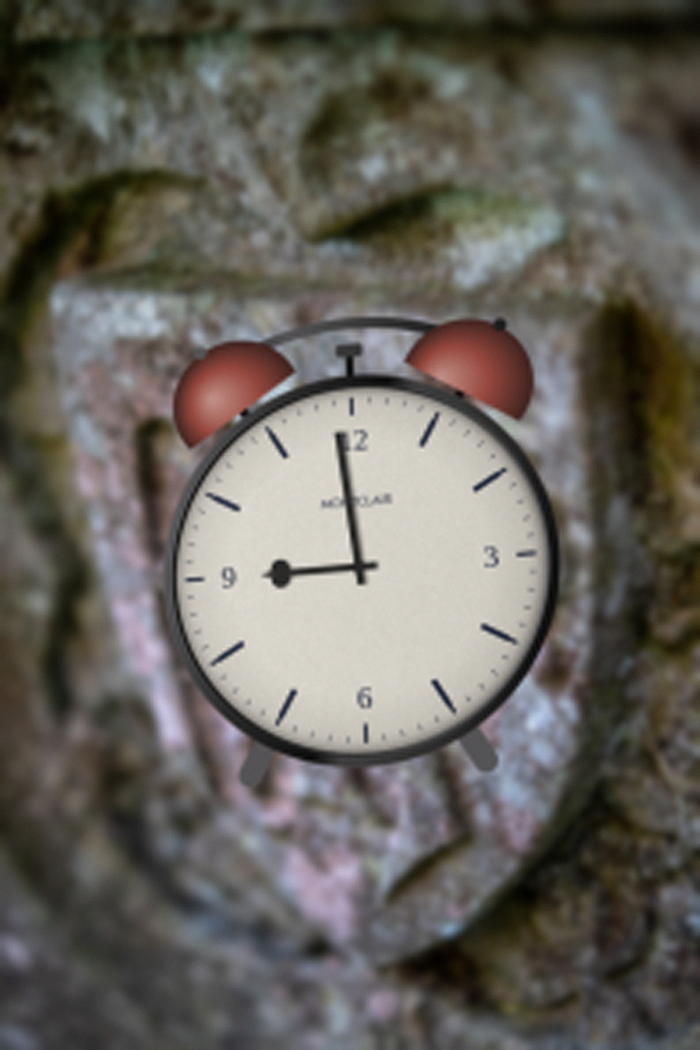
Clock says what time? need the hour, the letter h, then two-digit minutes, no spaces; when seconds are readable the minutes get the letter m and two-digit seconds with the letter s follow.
8h59
